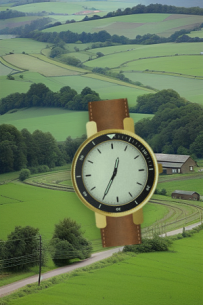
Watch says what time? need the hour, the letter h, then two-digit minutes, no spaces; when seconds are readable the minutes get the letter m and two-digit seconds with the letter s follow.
12h35
